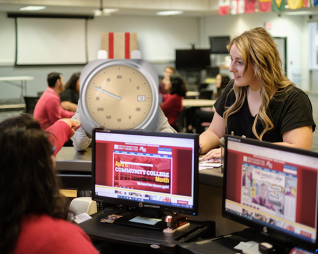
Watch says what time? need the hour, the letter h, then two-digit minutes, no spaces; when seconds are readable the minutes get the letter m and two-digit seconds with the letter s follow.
9h49
